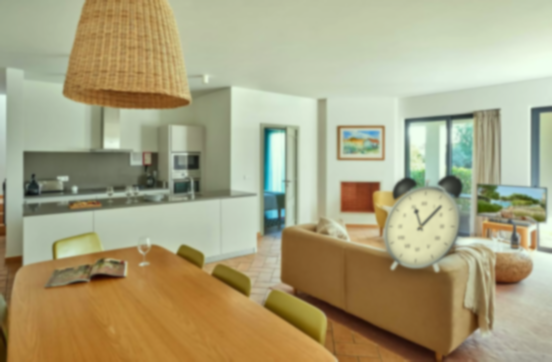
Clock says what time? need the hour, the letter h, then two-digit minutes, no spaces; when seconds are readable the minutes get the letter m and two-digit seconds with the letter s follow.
11h07
